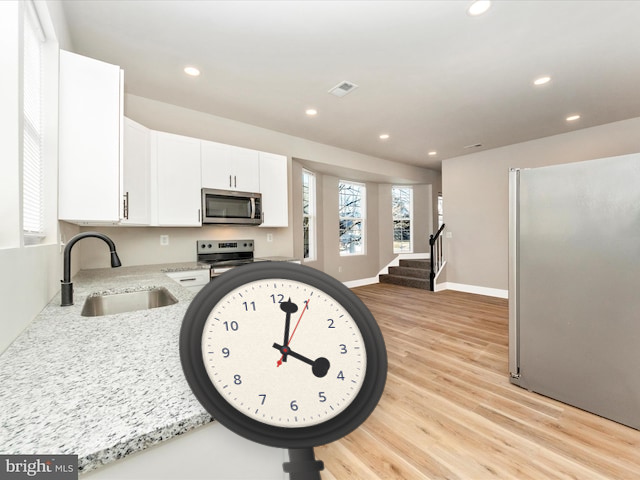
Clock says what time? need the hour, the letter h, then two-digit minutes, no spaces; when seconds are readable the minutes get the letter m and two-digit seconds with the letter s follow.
4h02m05s
